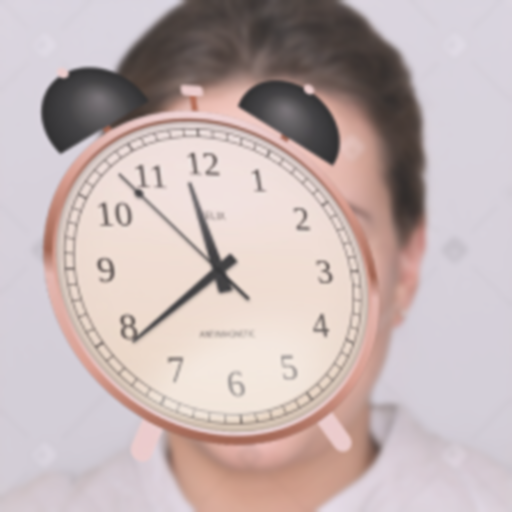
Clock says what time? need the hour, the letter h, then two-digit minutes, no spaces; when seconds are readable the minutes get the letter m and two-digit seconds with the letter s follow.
11h38m53s
